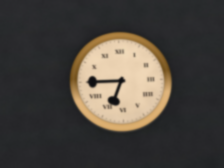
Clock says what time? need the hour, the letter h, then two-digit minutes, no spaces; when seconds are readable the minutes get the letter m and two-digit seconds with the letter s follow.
6h45
